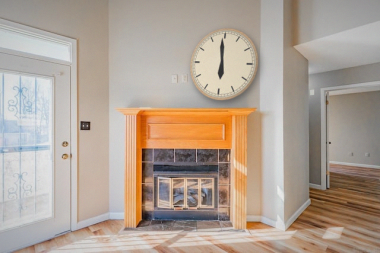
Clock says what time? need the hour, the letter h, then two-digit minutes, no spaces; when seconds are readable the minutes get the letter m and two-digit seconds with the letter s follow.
5h59
